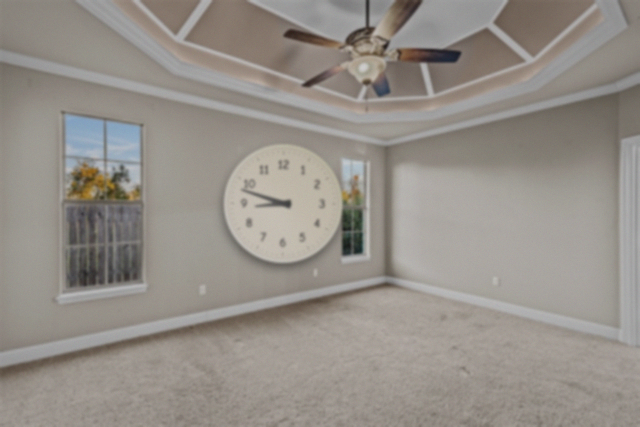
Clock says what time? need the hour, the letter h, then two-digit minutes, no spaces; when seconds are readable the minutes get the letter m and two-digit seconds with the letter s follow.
8h48
